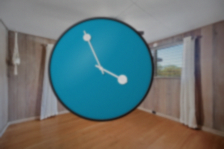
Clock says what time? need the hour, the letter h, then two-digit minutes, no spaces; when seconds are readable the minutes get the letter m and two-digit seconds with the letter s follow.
3h56
